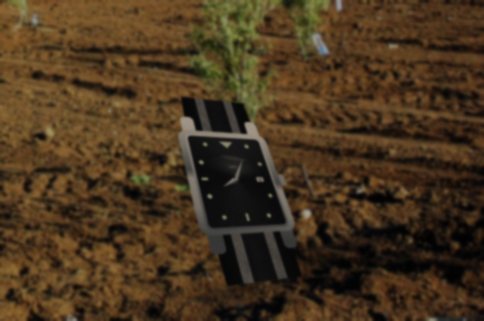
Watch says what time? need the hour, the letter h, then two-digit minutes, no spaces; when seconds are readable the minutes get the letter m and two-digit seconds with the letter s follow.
8h05
